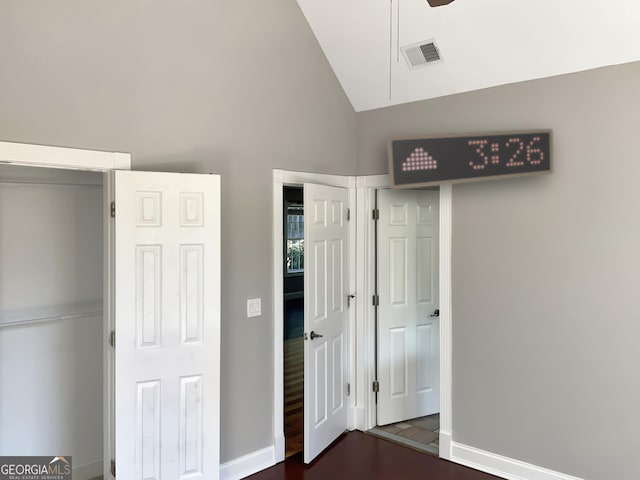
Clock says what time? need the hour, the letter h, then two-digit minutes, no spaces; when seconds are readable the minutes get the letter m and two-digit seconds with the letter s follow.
3h26
